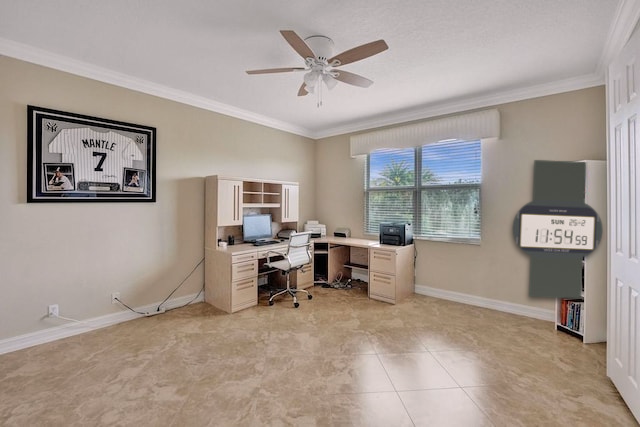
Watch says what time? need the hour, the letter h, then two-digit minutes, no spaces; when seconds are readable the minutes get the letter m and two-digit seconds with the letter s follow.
11h54m59s
